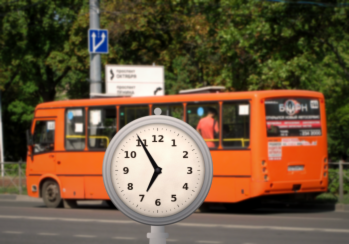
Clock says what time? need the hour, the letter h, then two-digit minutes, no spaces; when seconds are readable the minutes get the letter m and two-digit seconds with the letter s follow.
6h55
